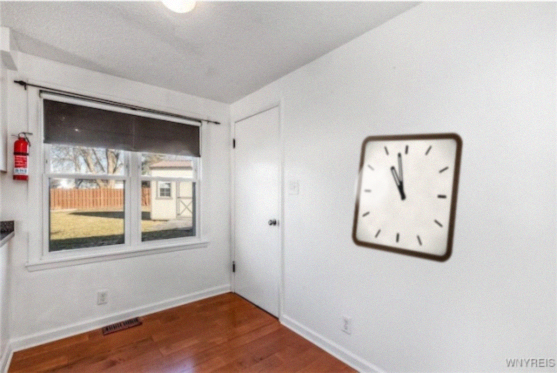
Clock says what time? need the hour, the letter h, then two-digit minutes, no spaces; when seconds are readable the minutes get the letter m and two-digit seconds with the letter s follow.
10h58
